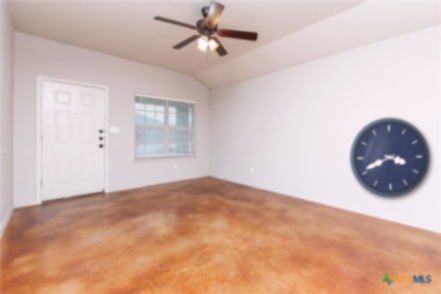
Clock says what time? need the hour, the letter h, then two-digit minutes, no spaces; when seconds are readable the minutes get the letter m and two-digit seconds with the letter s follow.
3h41
